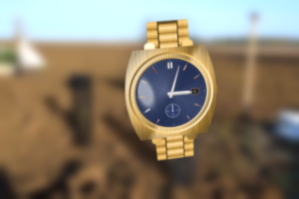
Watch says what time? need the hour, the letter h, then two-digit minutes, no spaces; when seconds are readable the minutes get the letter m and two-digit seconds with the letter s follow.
3h03
